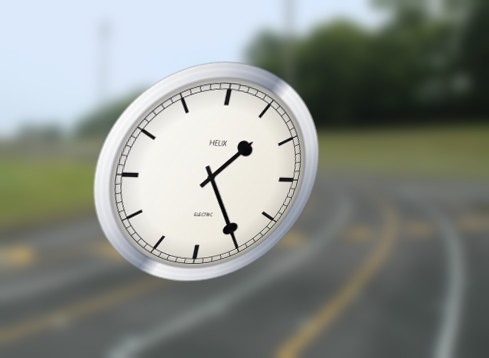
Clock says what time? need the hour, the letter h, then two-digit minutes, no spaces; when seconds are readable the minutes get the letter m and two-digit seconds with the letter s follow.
1h25
